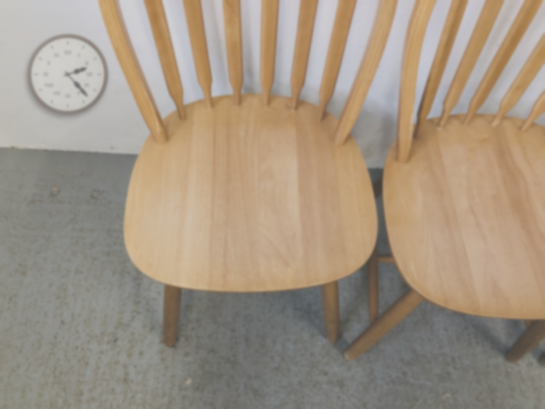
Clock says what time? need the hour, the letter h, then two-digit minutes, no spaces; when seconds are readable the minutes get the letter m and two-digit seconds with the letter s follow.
2h23
